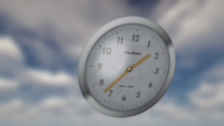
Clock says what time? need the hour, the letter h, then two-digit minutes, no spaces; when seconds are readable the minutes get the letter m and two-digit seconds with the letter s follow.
1h37
